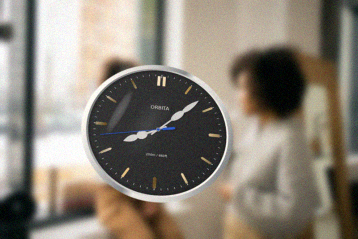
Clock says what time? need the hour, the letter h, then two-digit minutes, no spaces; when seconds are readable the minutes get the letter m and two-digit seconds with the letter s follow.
8h07m43s
